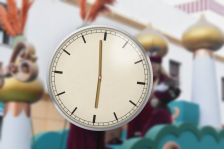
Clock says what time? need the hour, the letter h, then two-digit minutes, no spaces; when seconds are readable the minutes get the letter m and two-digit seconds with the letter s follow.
5h59
